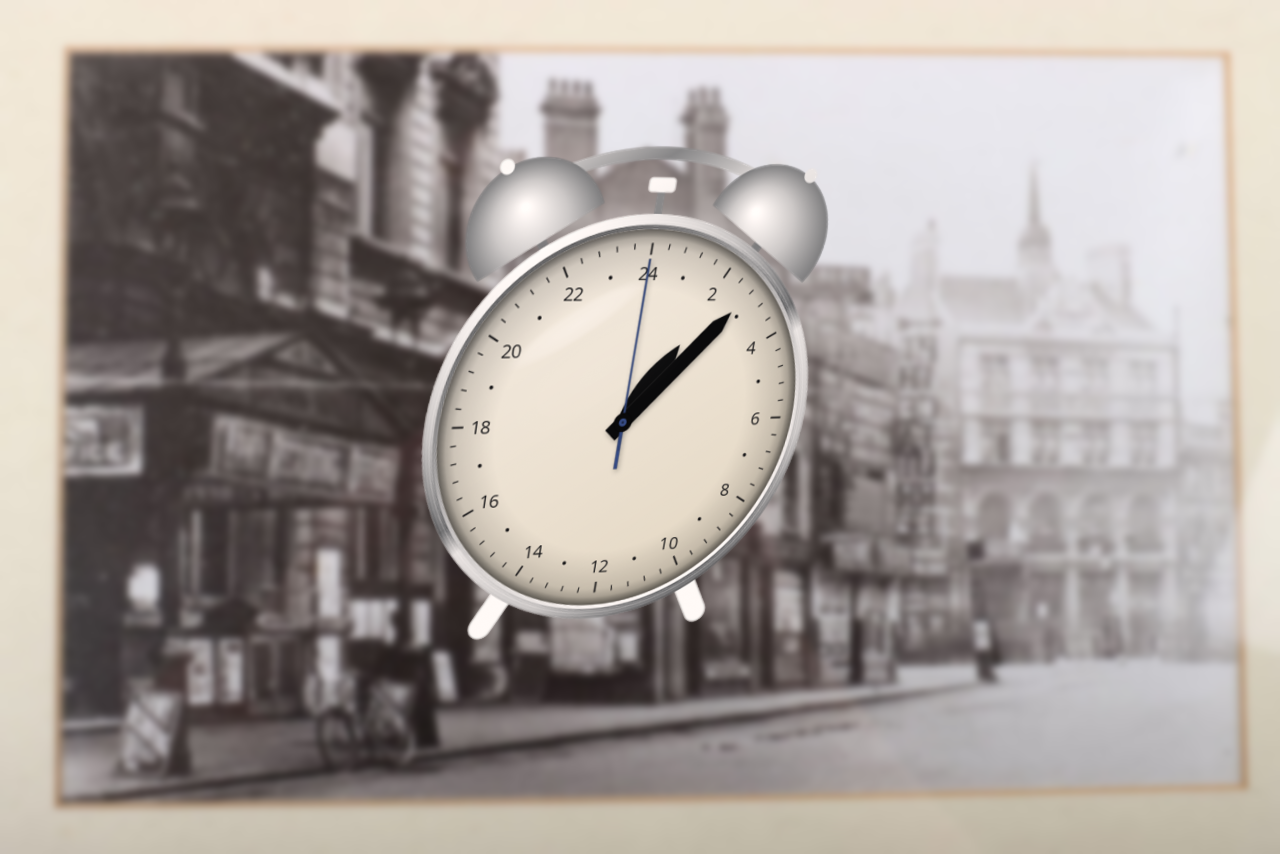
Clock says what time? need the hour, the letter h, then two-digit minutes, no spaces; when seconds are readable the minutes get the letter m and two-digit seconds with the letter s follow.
2h07m00s
